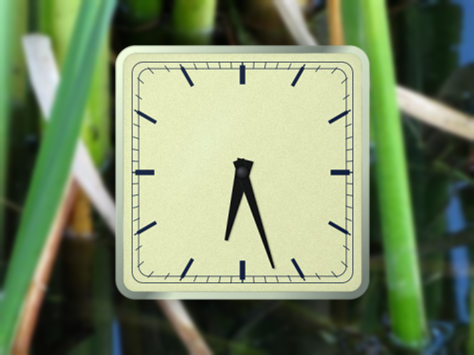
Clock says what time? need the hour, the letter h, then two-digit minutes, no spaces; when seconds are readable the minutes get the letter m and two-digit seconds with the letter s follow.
6h27
